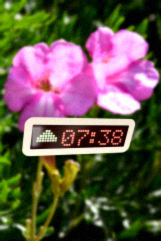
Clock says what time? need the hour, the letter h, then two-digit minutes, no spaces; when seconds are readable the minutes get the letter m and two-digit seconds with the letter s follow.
7h38
